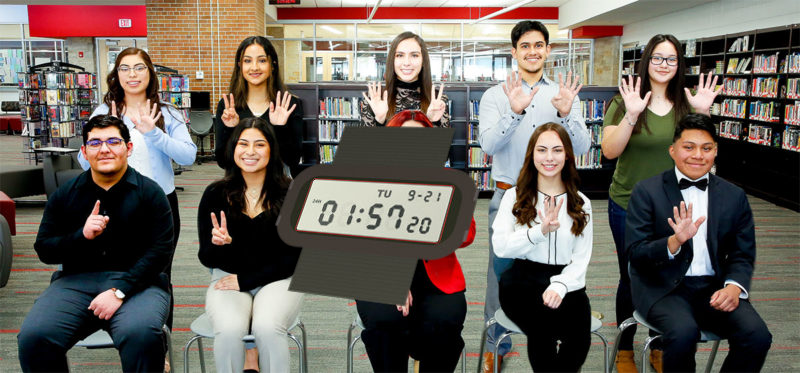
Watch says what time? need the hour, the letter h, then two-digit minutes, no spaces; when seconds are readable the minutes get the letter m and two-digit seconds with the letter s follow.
1h57m20s
